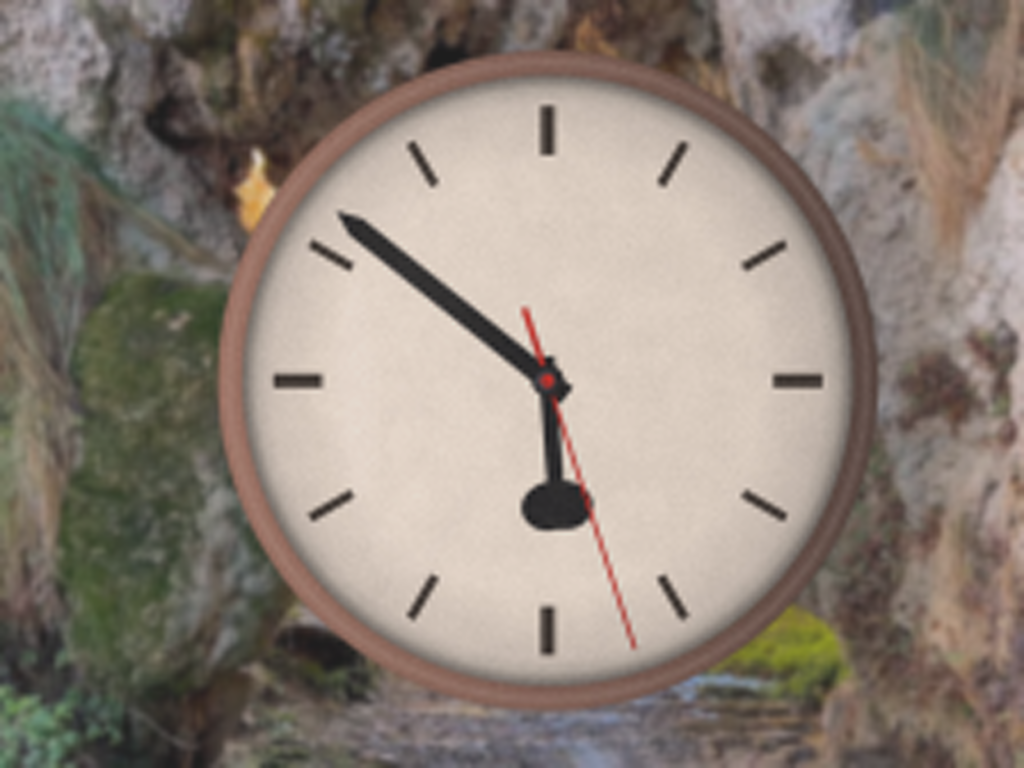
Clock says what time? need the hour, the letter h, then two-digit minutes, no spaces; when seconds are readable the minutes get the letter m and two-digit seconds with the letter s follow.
5h51m27s
